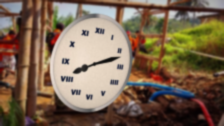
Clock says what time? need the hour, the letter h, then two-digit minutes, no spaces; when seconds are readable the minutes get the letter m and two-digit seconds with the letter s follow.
8h12
